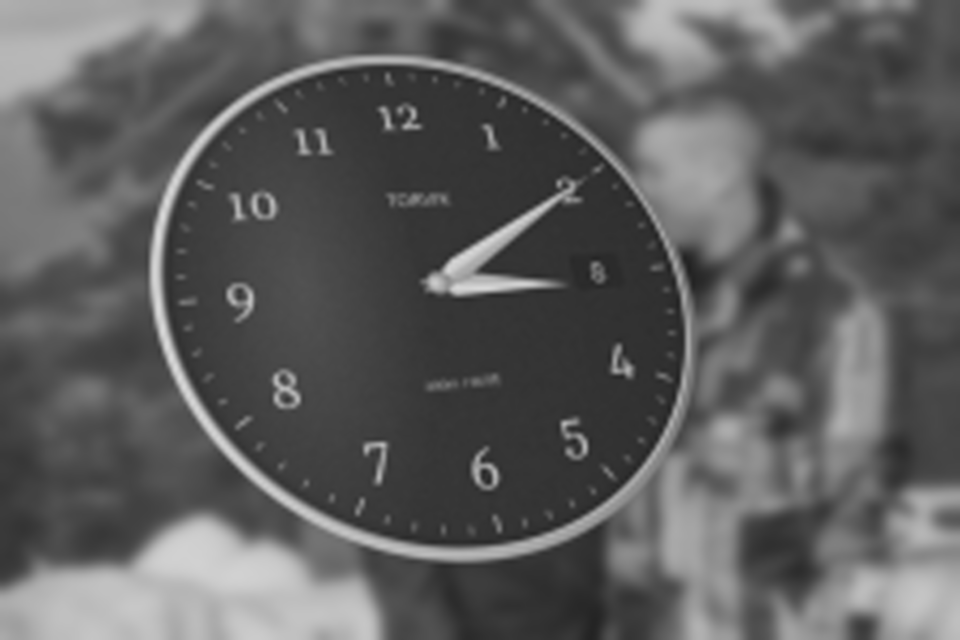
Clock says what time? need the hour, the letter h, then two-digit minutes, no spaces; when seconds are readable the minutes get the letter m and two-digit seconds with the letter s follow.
3h10
